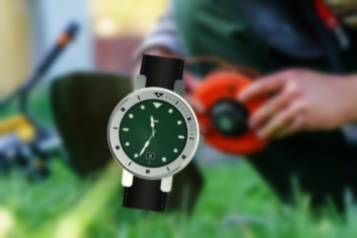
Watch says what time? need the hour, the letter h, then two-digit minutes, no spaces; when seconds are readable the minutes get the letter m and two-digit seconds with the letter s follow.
11h34
